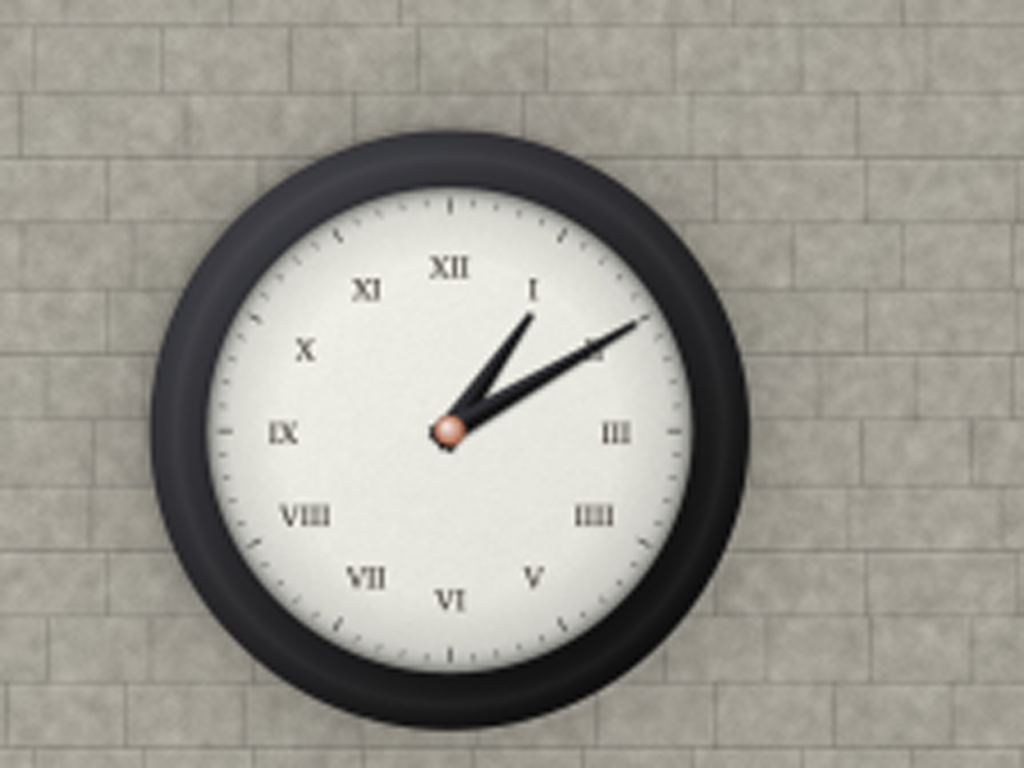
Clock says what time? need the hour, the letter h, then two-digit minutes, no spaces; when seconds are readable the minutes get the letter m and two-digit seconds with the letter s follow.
1h10
